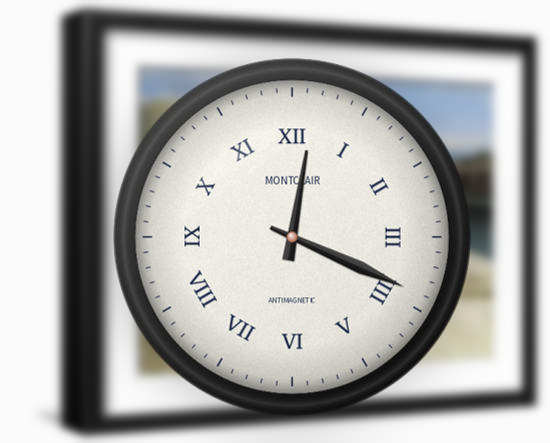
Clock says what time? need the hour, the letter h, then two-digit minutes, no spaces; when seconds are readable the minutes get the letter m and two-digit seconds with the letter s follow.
12h19
